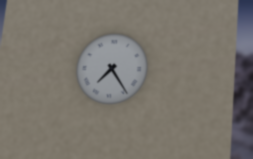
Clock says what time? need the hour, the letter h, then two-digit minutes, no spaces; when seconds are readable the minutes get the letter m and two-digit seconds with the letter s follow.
7h24
